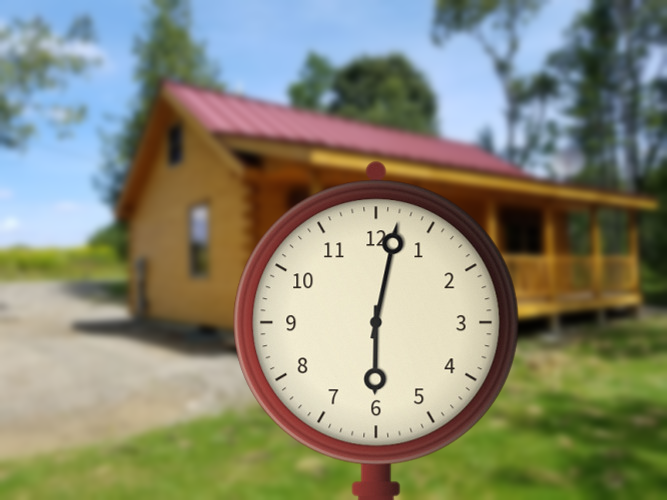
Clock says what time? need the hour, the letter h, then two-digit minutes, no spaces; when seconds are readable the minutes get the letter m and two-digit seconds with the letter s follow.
6h02
